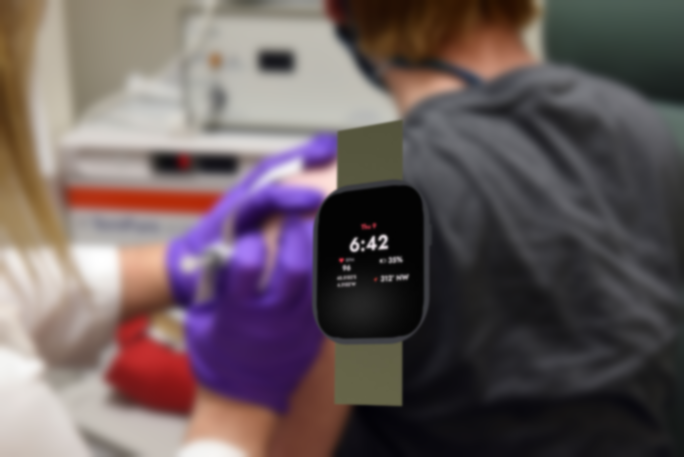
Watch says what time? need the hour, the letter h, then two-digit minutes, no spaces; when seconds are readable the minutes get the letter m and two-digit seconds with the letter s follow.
6h42
